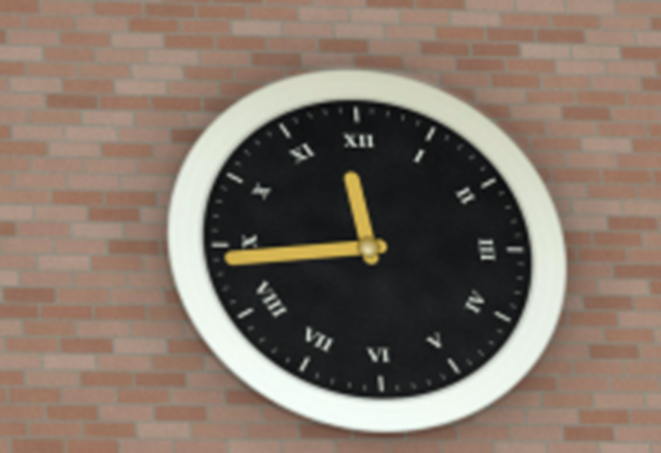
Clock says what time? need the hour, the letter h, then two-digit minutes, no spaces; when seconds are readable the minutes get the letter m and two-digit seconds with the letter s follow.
11h44
